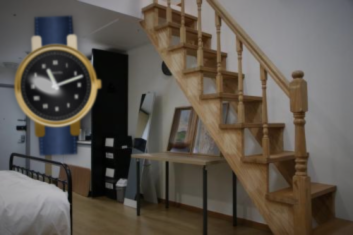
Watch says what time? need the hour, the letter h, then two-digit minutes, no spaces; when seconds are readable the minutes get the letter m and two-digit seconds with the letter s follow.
11h12
